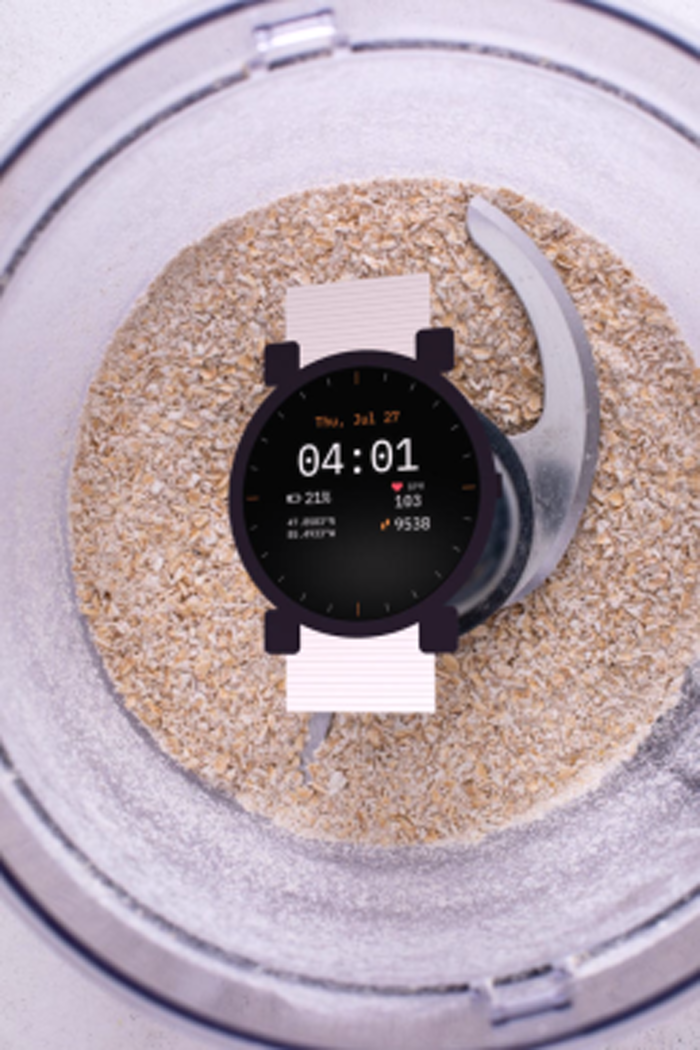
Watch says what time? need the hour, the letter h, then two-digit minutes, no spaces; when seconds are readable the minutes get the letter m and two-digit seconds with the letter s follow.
4h01
